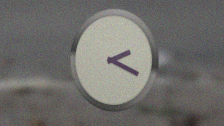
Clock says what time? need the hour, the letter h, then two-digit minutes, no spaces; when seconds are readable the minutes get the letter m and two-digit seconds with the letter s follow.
2h19
